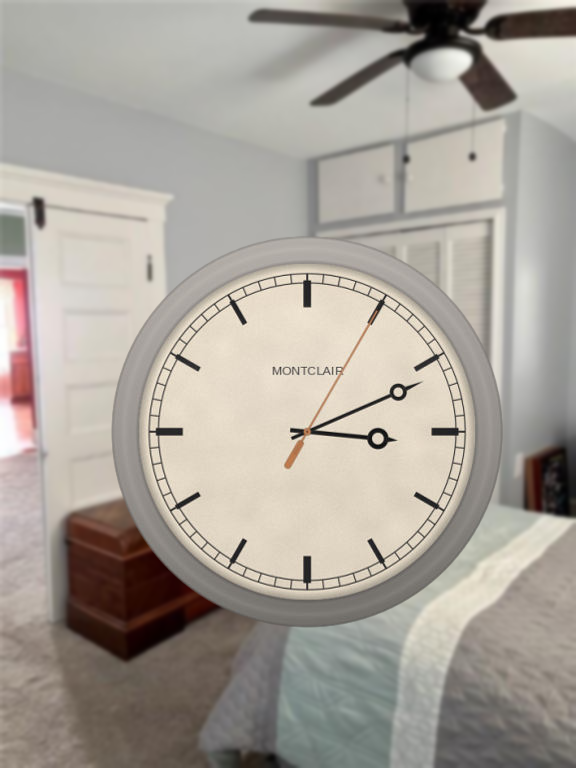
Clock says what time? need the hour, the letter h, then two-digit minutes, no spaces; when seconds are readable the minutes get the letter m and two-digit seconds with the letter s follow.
3h11m05s
